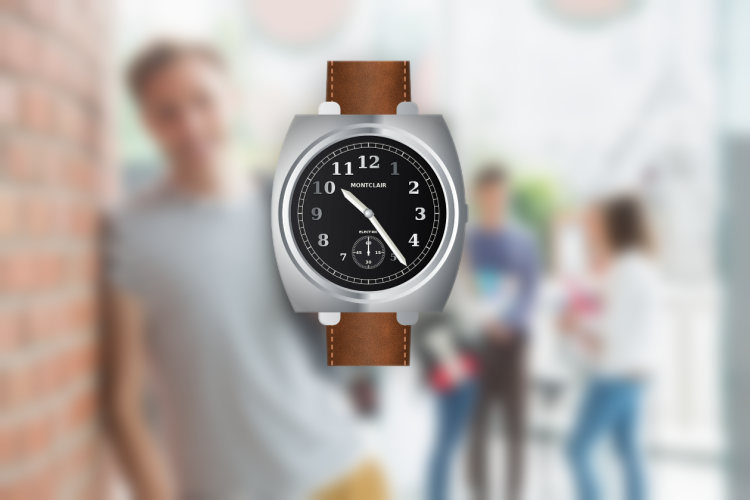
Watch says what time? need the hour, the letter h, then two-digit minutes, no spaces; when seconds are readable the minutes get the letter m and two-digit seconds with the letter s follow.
10h24
